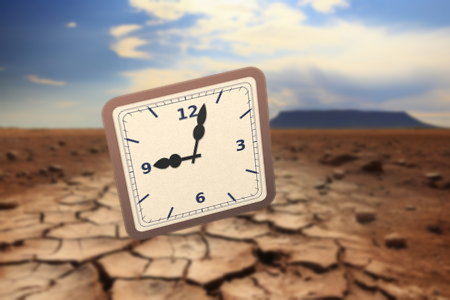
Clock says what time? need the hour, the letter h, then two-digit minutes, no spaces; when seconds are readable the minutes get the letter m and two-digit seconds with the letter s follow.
9h03
